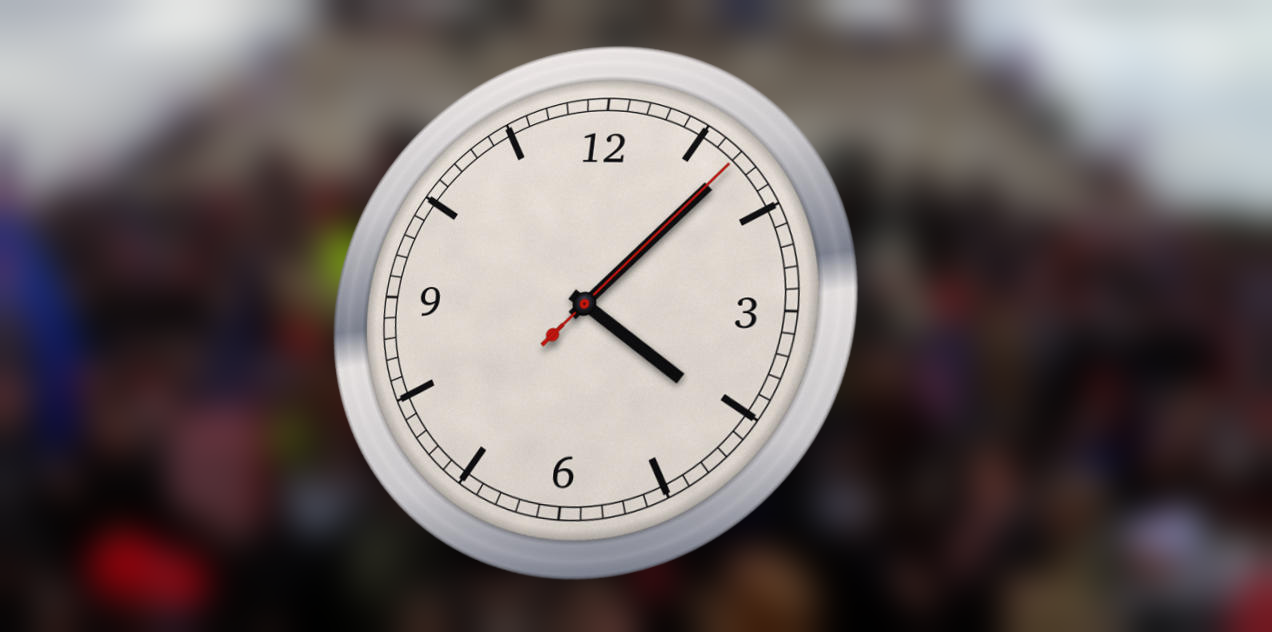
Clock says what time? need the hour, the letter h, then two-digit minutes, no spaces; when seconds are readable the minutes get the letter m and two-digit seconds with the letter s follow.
4h07m07s
